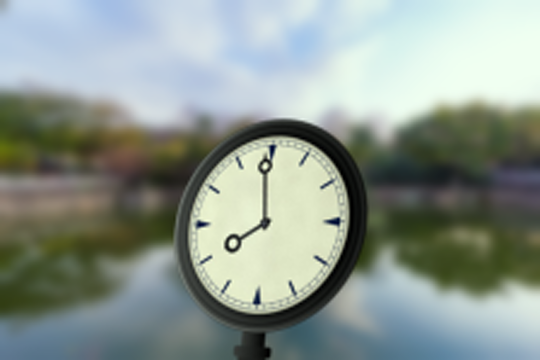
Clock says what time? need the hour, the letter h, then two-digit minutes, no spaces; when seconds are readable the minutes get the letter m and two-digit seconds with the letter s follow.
7h59
